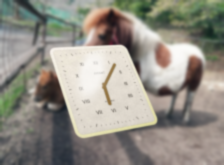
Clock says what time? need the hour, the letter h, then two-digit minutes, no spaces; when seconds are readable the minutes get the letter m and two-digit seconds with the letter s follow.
6h07
